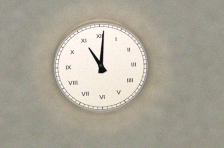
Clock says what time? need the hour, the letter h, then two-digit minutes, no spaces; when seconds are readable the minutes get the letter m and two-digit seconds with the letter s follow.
11h01
